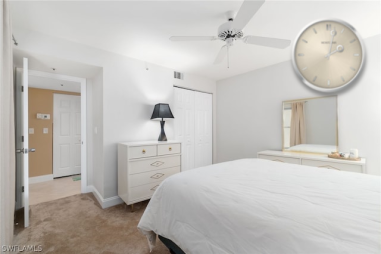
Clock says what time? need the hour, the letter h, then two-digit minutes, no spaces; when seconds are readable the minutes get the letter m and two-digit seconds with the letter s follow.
2h02
